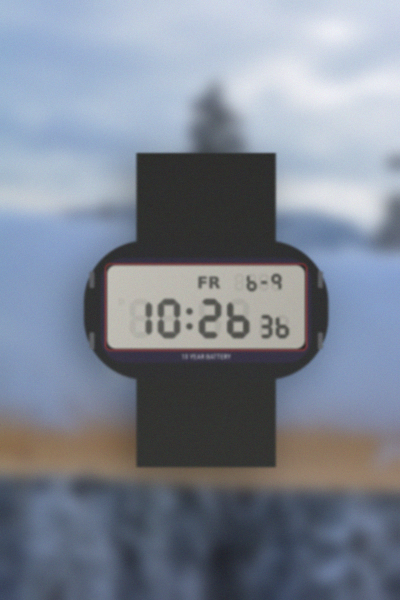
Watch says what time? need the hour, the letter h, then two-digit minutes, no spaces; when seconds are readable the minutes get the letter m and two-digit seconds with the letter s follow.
10h26m36s
